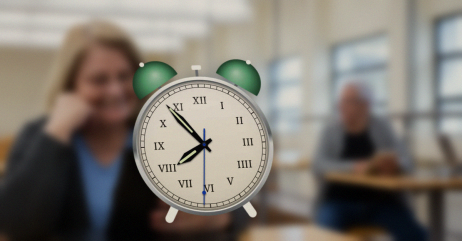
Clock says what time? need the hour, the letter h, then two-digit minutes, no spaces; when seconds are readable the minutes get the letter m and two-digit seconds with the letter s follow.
7h53m31s
